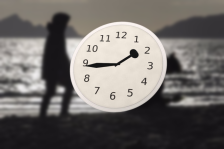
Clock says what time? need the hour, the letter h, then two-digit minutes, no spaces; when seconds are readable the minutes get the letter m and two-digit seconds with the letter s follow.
1h44
